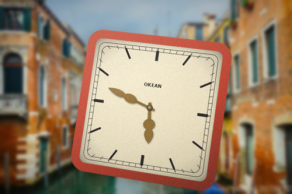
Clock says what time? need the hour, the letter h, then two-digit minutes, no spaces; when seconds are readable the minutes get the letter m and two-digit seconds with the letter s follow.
5h48
